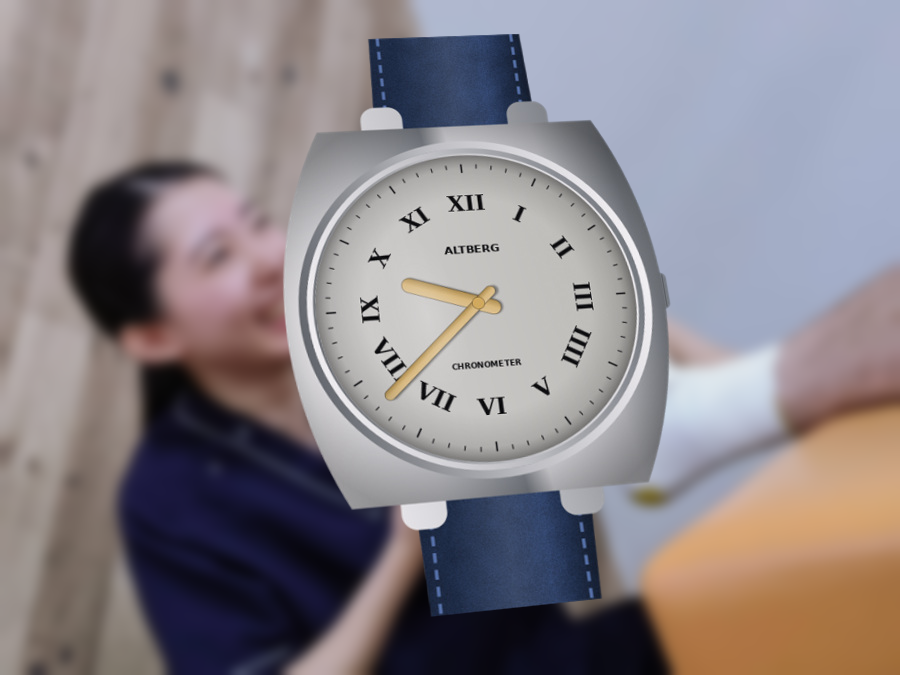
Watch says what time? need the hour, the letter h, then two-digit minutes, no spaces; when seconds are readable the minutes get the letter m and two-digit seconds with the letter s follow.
9h38
